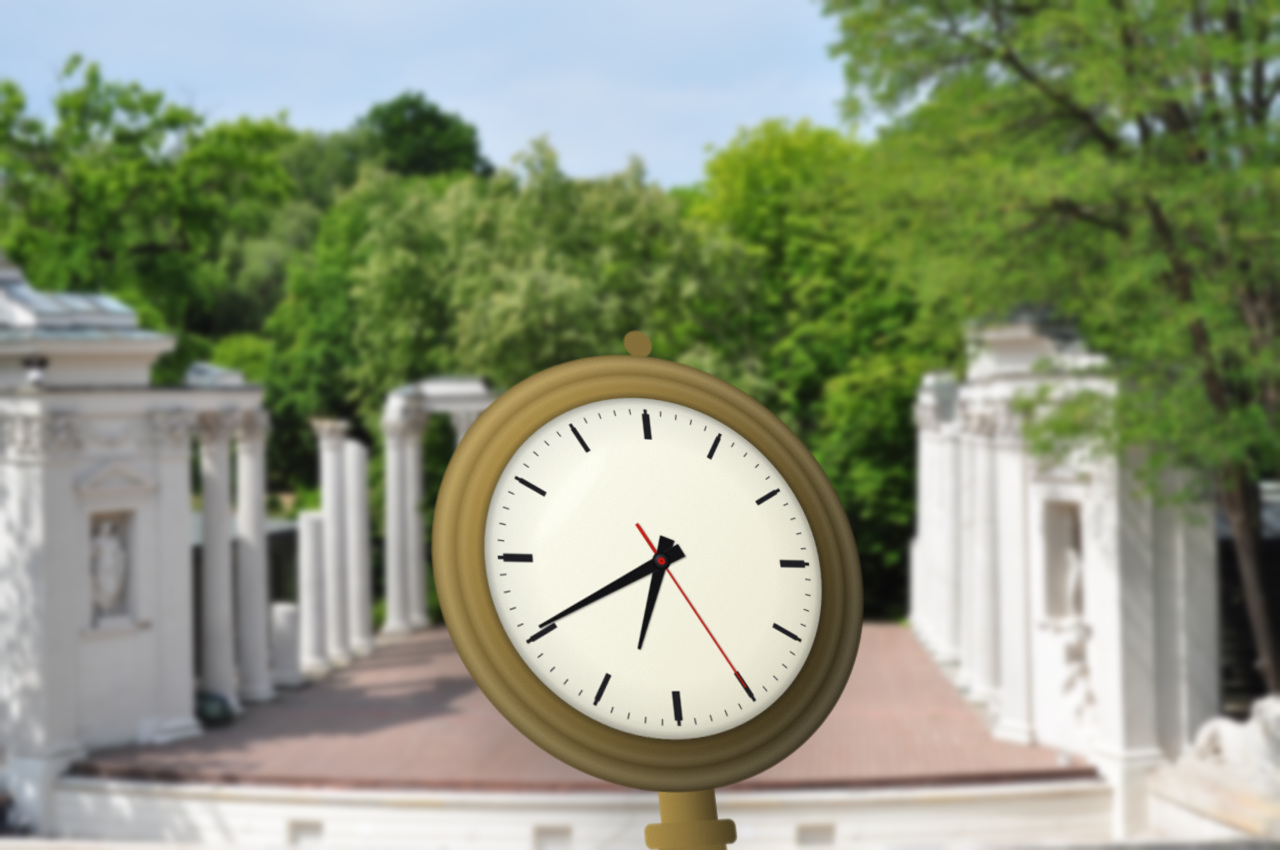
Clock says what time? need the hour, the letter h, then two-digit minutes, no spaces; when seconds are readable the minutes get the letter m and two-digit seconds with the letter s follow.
6h40m25s
